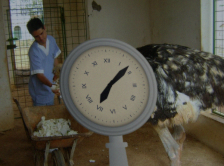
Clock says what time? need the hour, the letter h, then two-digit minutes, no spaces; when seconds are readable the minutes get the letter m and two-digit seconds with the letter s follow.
7h08
